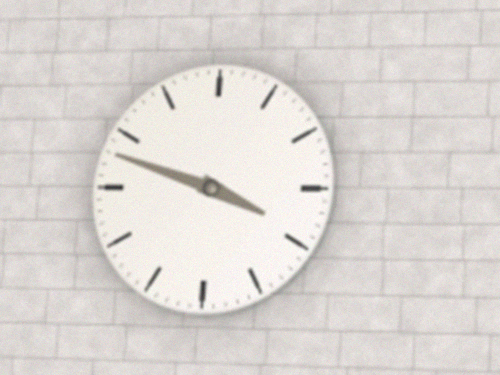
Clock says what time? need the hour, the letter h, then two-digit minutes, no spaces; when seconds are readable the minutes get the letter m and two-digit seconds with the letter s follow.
3h48
